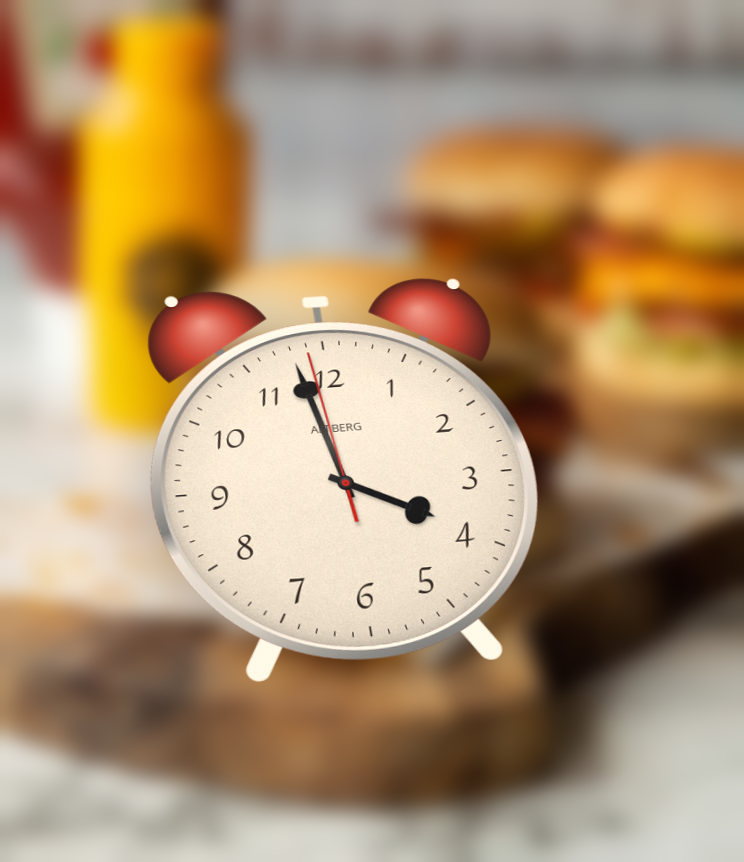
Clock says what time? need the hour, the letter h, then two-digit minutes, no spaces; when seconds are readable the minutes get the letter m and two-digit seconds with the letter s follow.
3h57m59s
